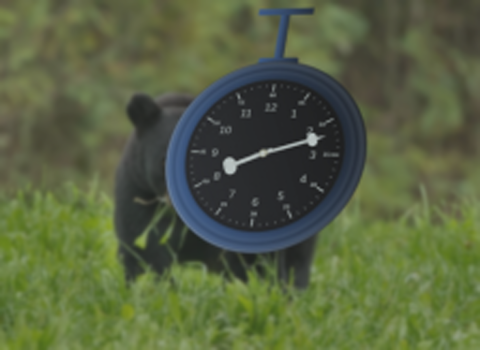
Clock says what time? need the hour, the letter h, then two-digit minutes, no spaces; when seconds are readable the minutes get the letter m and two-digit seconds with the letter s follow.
8h12
